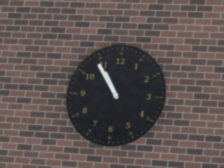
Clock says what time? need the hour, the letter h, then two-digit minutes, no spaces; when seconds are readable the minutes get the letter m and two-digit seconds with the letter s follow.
10h54
